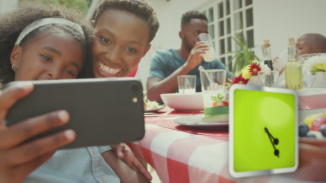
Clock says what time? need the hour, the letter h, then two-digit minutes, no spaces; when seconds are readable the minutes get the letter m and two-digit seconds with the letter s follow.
4h25
